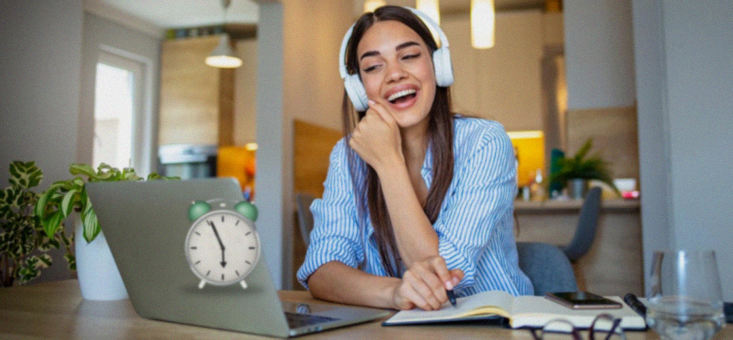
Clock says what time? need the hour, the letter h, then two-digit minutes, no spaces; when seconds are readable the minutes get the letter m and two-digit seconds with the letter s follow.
5h56
